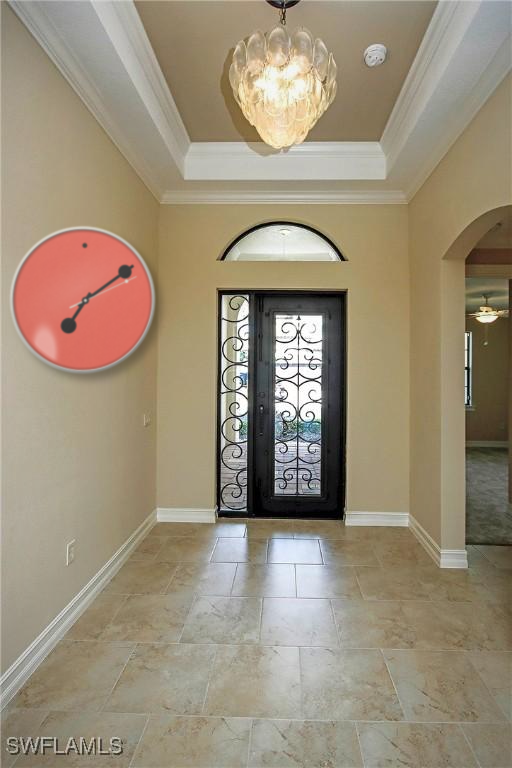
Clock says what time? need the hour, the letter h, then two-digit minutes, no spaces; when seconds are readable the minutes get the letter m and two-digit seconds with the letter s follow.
7h09m11s
